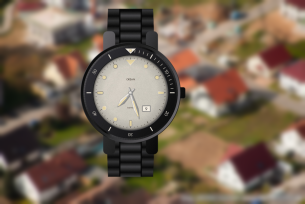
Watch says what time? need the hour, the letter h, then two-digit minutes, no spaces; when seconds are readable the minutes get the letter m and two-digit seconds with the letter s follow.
7h27
